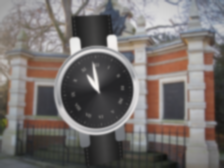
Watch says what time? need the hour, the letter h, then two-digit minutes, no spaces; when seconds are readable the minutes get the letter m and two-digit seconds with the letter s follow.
10h59
